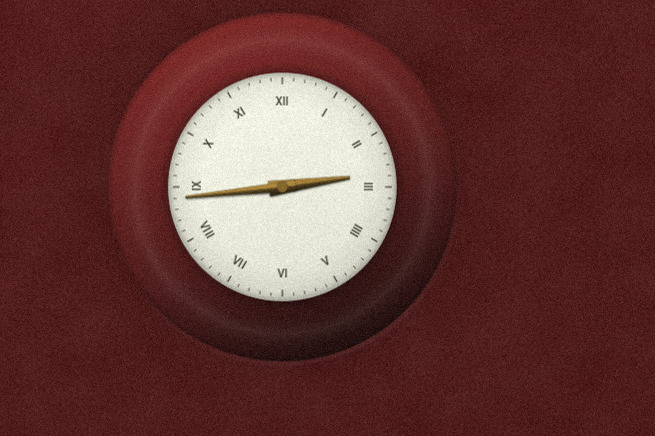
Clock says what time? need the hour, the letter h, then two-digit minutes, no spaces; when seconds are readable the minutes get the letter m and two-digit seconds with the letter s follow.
2h44
